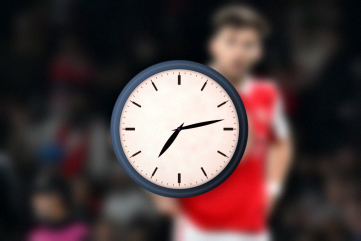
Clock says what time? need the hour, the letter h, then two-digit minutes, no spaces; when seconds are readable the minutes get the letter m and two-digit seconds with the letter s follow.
7h13
